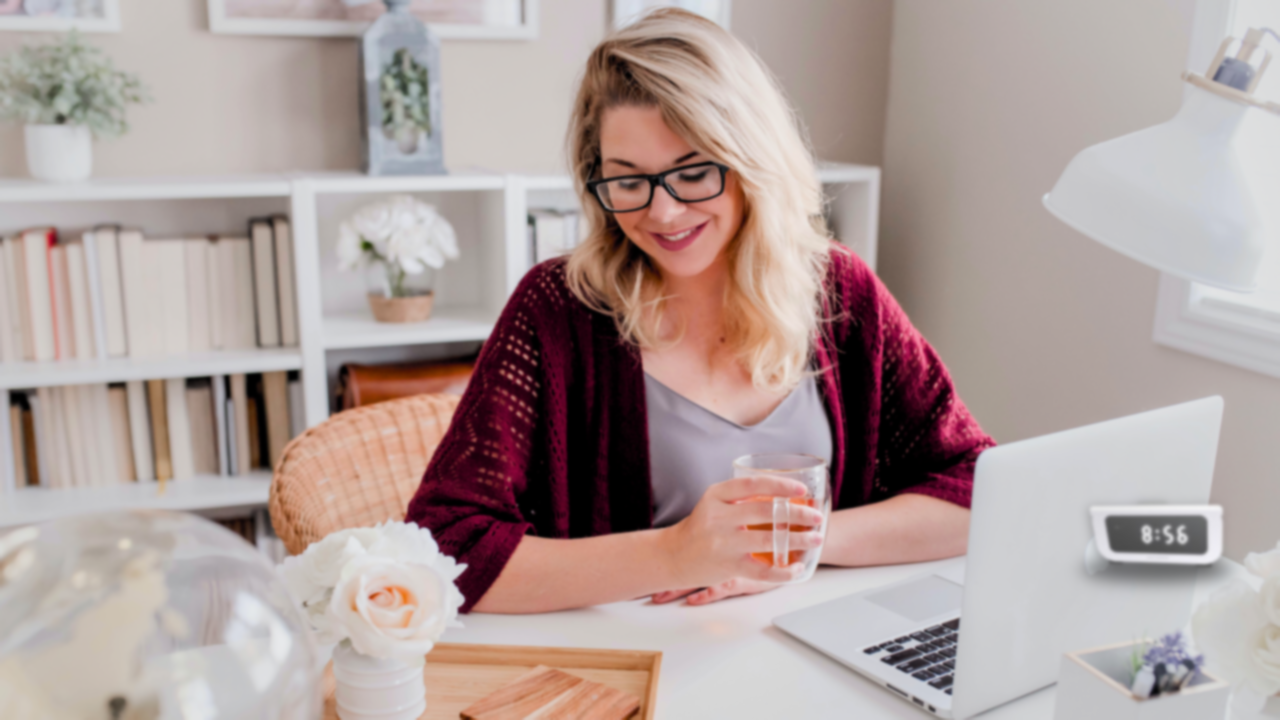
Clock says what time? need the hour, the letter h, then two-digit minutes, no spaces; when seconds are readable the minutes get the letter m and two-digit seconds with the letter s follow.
8h56
